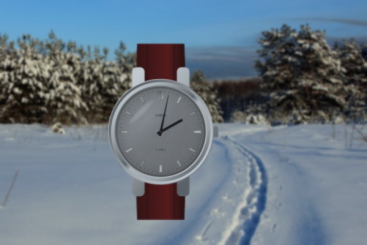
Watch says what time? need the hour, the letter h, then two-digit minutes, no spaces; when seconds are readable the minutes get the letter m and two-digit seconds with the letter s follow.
2h02
